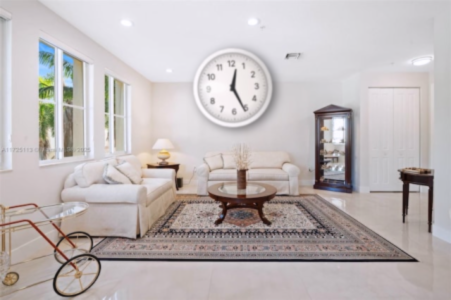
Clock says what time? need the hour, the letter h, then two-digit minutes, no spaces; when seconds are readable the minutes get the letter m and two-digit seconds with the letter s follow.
12h26
